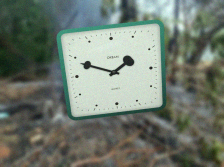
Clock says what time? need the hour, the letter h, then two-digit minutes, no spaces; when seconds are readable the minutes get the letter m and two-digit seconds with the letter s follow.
1h49
